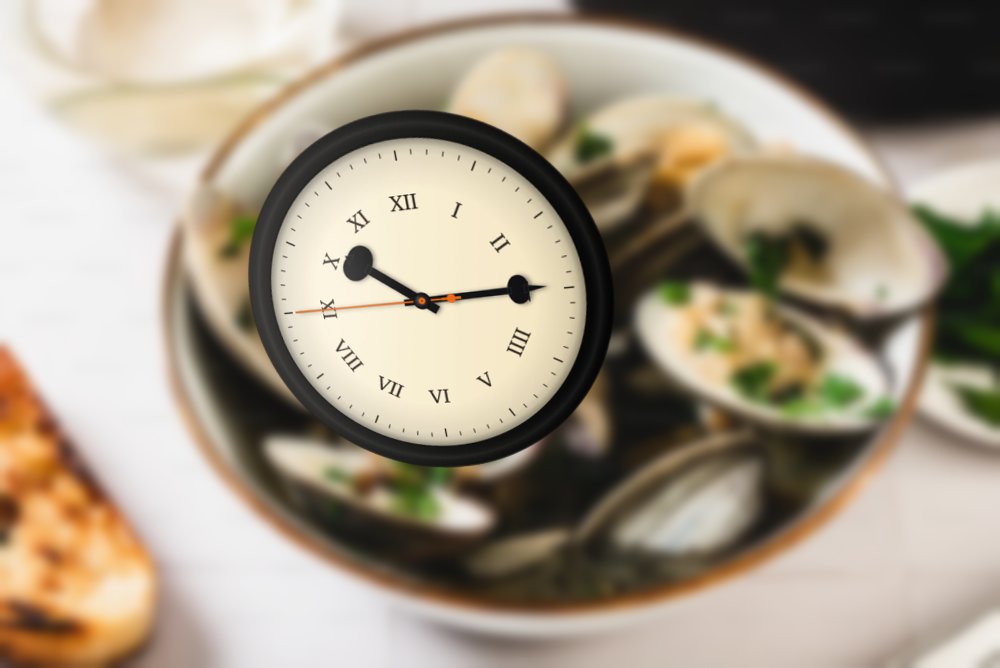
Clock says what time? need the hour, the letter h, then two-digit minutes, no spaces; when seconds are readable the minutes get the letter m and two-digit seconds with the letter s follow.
10h14m45s
